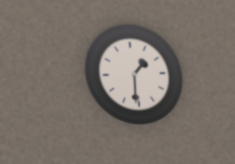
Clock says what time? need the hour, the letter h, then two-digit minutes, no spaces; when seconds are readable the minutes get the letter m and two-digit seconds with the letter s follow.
1h31
